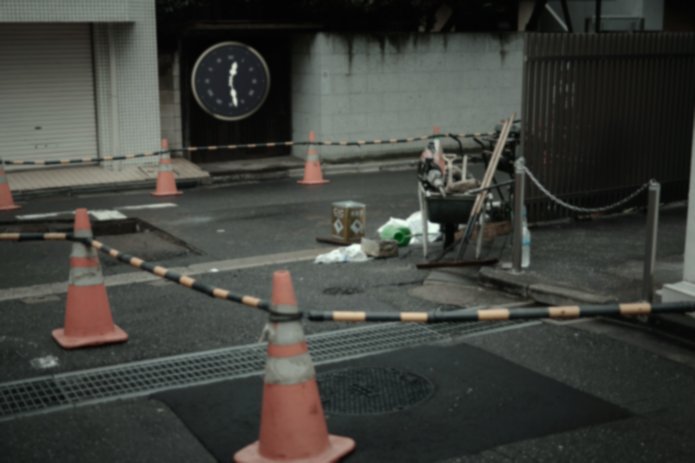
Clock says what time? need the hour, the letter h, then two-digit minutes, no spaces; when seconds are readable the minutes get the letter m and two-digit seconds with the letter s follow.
12h28
